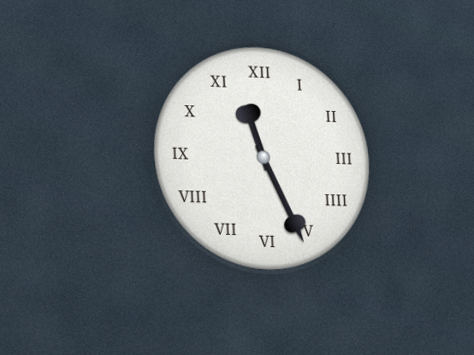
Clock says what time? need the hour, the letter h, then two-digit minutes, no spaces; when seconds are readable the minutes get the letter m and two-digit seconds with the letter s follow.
11h26
